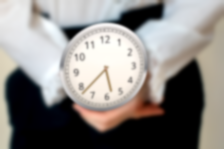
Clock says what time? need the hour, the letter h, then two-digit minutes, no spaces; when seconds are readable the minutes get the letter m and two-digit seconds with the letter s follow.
5h38
